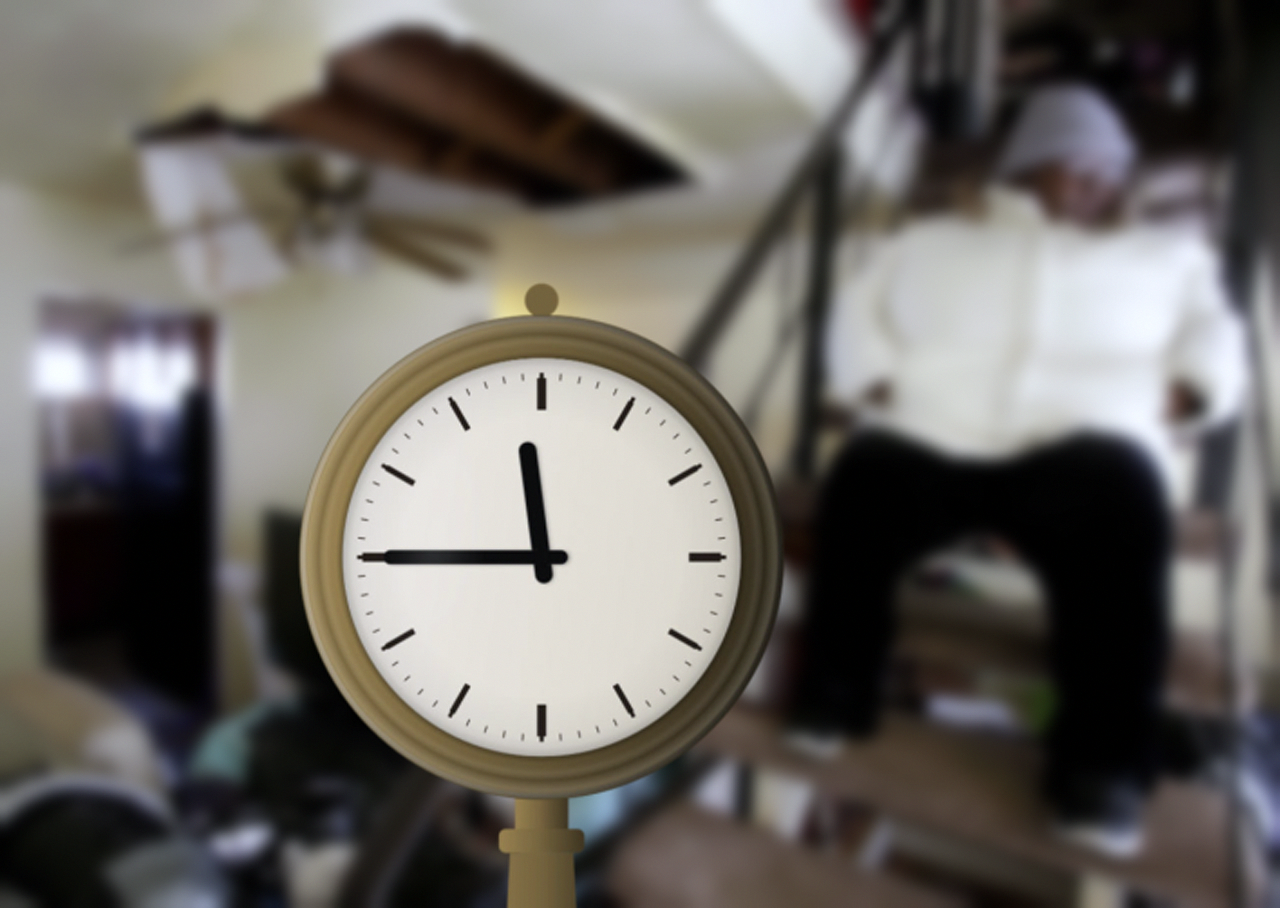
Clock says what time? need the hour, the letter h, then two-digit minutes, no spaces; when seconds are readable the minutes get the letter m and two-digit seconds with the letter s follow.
11h45
